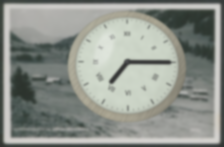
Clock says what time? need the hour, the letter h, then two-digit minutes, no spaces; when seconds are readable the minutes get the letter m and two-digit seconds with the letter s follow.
7h15
